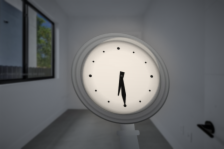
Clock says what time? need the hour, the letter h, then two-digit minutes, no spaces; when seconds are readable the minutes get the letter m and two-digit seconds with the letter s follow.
6h30
